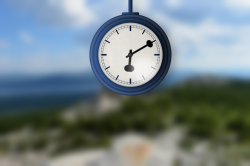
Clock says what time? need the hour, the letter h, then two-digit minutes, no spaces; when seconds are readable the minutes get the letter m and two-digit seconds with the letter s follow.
6h10
